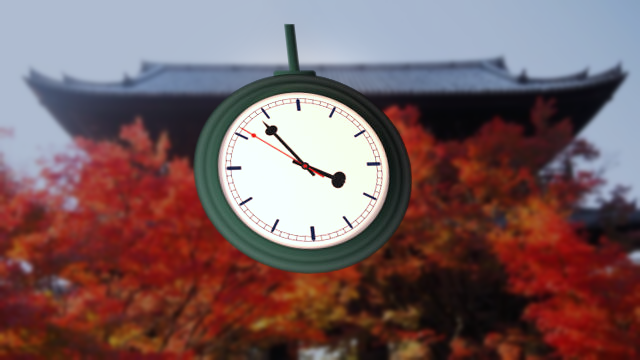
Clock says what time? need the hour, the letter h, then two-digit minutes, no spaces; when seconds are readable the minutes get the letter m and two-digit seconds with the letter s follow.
3h53m51s
